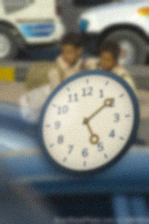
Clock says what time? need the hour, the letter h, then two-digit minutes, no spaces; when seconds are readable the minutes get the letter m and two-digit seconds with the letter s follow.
5h09
